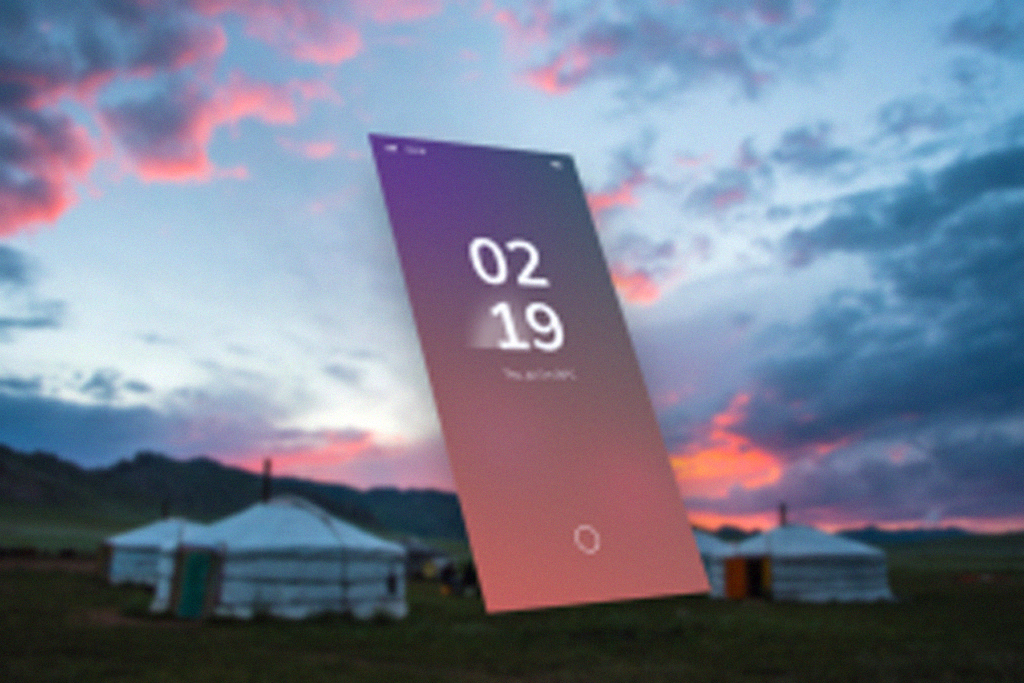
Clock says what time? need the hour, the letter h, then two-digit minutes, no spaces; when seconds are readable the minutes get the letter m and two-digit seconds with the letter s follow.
2h19
